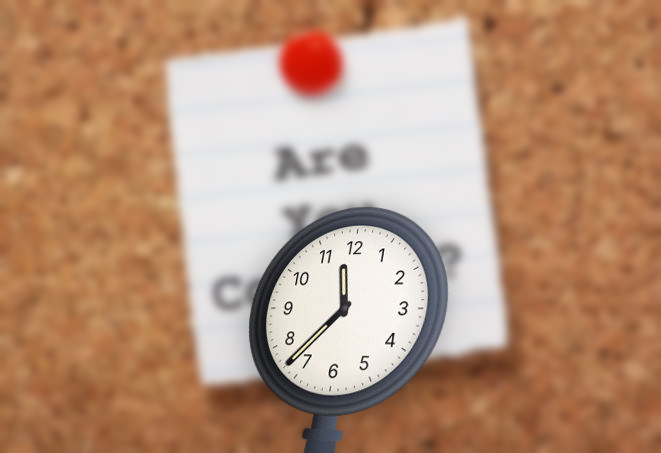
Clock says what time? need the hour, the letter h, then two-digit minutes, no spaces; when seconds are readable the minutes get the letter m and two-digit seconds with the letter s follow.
11h37
